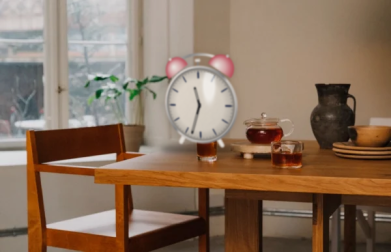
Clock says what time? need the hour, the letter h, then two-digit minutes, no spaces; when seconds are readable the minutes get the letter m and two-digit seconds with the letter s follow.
11h33
